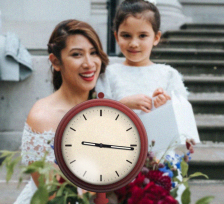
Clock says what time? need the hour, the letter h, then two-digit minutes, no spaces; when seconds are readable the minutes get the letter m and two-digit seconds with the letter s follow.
9h16
